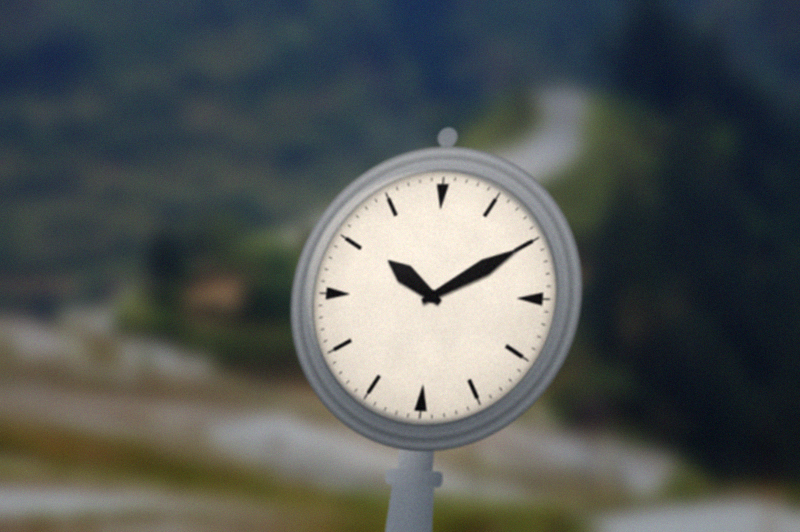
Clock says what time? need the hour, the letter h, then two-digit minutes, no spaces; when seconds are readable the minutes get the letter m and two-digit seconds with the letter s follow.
10h10
